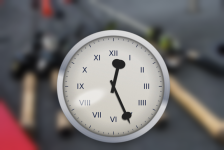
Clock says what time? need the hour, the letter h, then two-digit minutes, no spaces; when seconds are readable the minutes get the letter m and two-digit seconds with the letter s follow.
12h26
